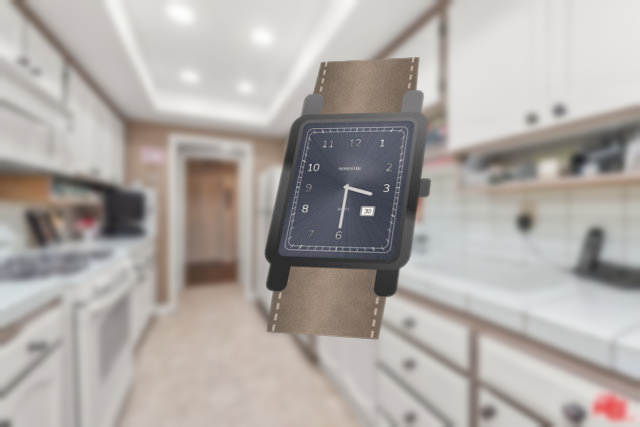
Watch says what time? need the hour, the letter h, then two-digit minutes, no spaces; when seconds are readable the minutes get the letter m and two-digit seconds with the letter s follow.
3h30
